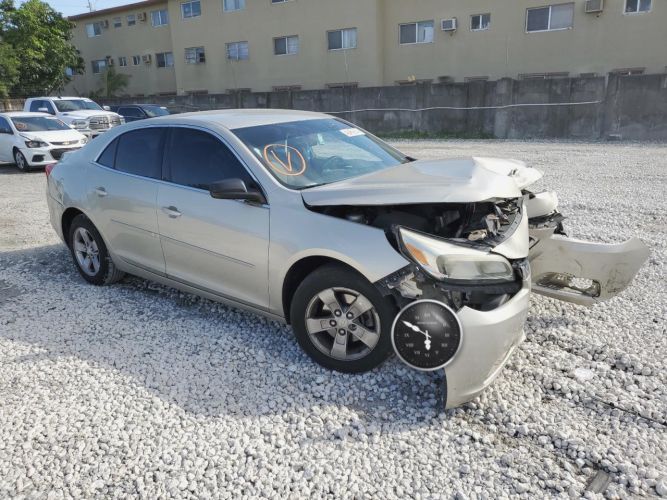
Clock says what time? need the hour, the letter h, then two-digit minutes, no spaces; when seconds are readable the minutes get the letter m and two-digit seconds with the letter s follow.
5h50
